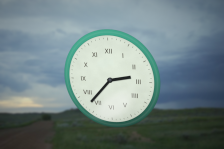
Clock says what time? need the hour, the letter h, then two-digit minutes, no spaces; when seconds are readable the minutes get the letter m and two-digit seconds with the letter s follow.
2h37
